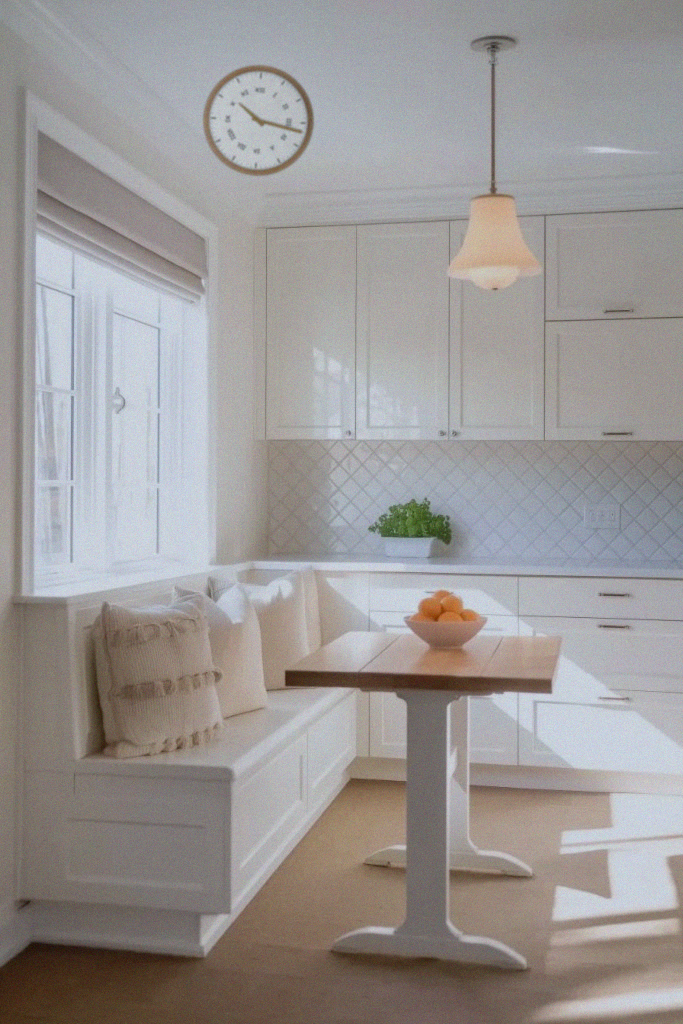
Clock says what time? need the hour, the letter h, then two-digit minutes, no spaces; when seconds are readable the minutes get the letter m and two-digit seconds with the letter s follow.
10h17
